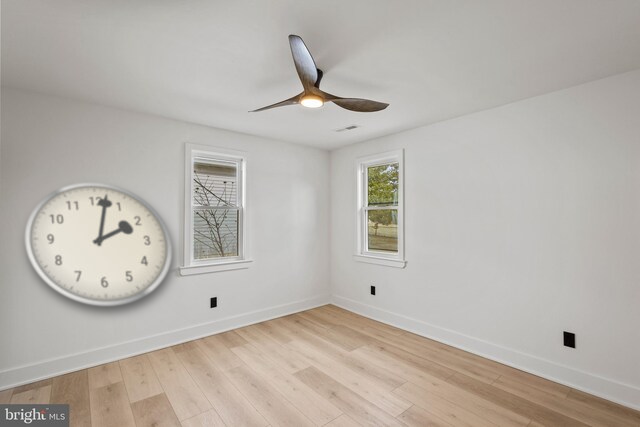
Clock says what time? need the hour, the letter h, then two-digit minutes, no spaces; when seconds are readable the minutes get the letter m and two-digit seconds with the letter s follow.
2h02
